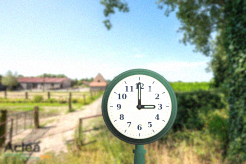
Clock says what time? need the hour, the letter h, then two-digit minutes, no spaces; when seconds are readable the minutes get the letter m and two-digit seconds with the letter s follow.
3h00
